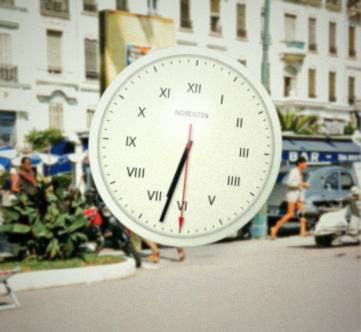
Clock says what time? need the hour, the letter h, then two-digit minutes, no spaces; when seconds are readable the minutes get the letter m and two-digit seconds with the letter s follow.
6h32m30s
